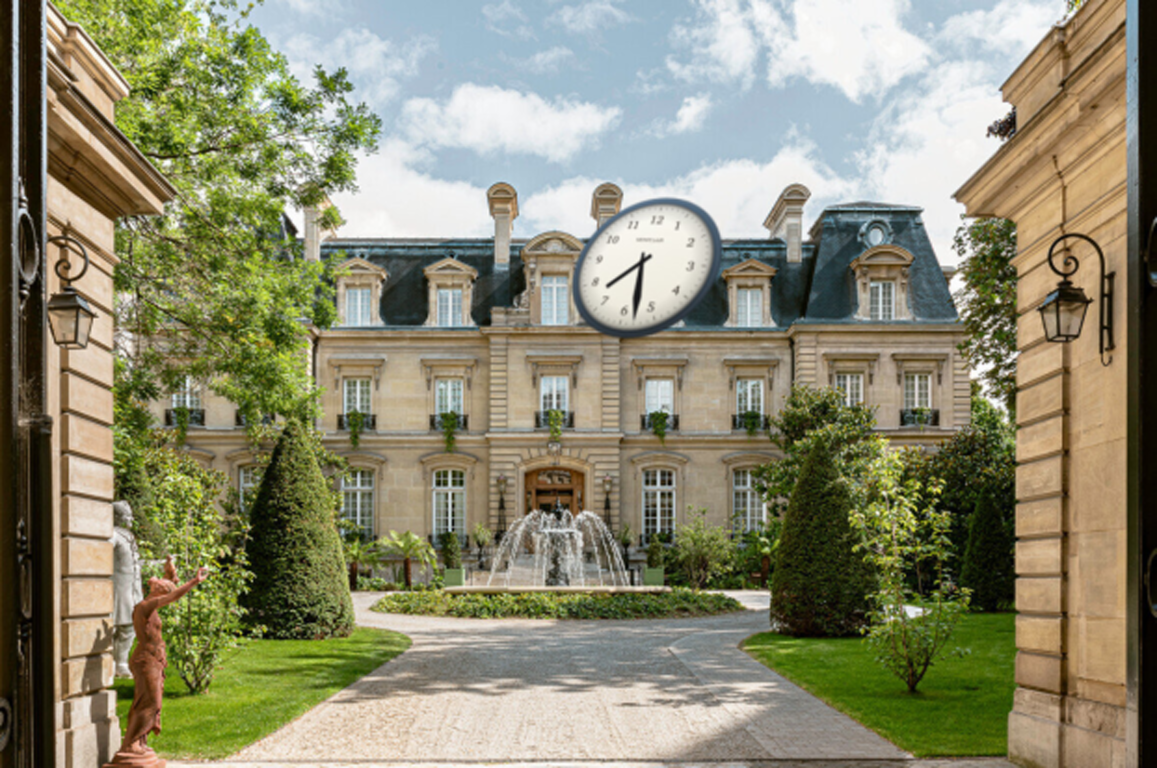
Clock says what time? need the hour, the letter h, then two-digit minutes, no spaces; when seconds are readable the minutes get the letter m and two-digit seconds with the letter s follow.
7h28
